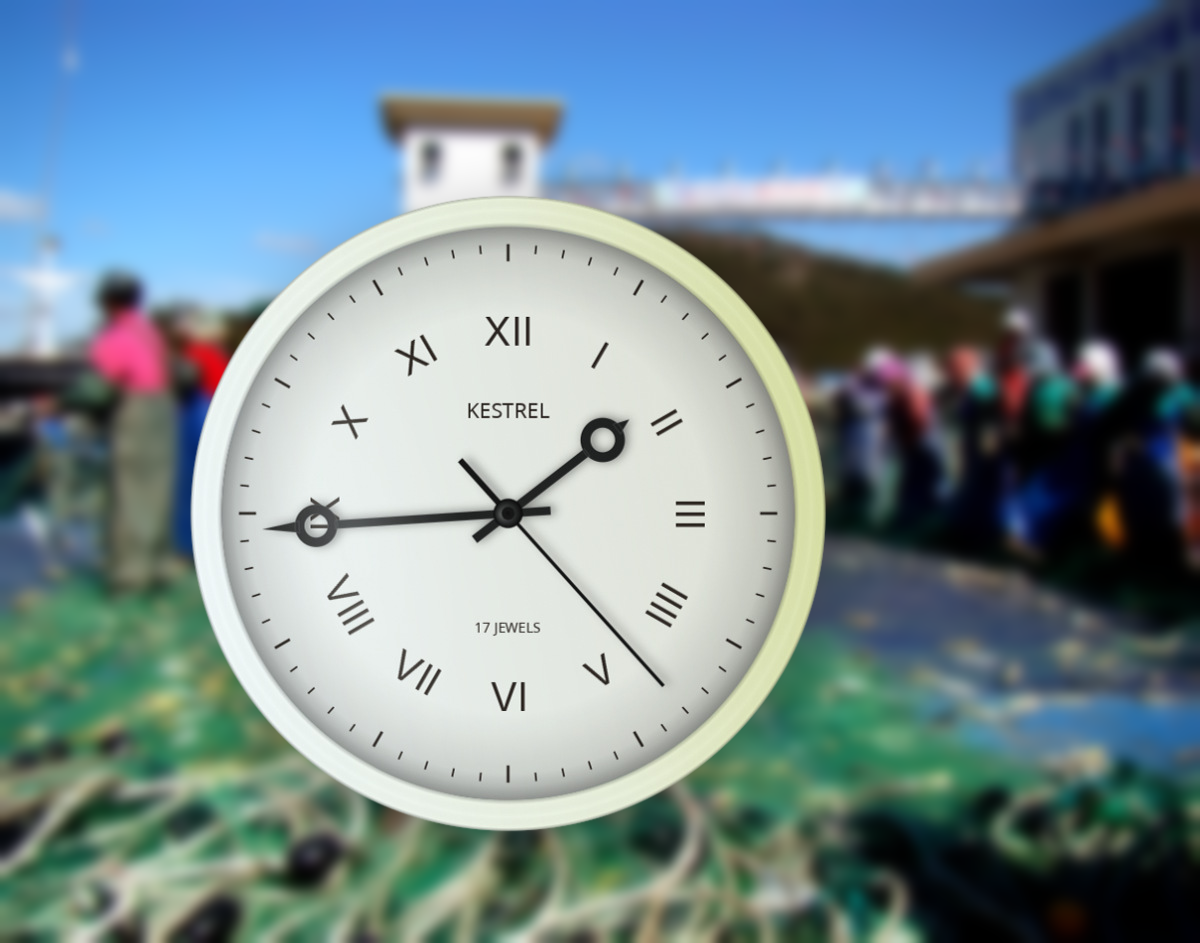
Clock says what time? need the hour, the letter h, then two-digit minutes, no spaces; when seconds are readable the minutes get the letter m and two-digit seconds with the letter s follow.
1h44m23s
